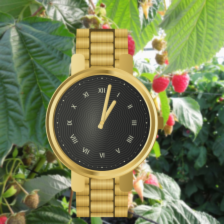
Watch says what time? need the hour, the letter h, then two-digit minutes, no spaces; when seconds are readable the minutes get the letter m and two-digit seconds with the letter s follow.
1h02
